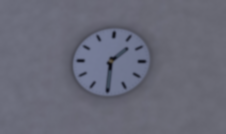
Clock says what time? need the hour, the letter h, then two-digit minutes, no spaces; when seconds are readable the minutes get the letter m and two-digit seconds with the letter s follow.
1h30
